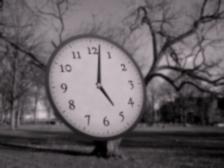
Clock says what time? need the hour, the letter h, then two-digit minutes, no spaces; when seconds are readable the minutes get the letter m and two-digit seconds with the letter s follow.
5h02
